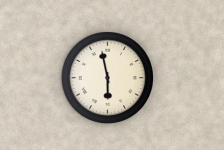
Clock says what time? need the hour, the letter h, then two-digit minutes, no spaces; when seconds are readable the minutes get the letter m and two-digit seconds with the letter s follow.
5h58
